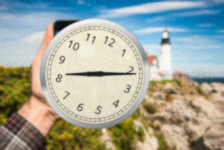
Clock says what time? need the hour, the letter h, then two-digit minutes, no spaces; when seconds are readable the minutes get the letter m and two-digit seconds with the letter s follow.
8h11
